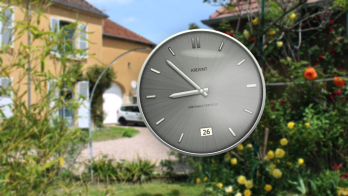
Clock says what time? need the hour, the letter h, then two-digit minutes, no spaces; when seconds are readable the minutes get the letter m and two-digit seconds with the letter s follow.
8h53
